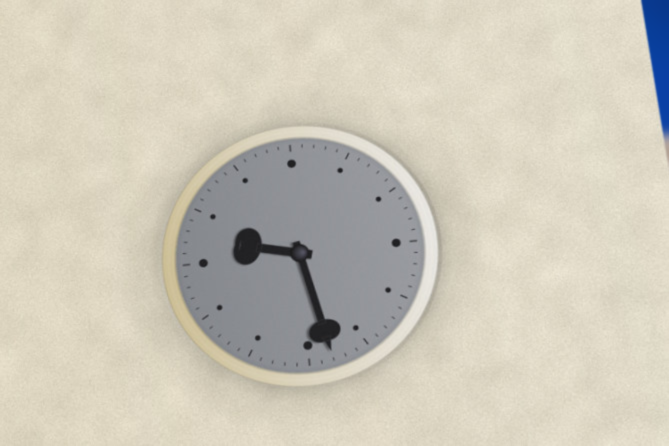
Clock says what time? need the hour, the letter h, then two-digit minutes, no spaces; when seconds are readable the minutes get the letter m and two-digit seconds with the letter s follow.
9h28
